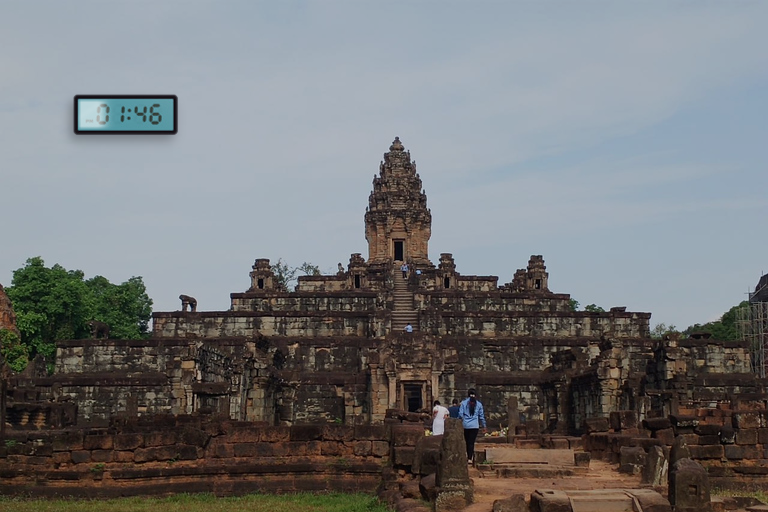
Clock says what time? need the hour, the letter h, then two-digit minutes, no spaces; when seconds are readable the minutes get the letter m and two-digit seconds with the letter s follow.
1h46
